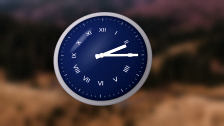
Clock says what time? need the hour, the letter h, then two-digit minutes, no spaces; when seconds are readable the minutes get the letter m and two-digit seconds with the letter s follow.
2h15
